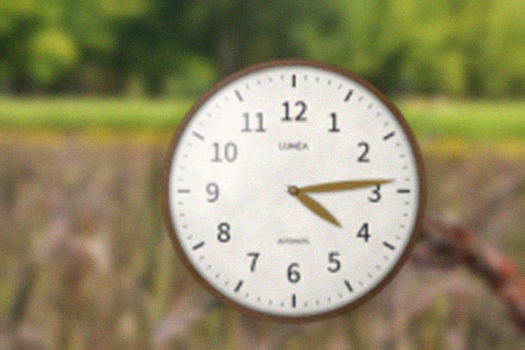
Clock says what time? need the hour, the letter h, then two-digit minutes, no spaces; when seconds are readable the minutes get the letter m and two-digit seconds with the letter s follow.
4h14
